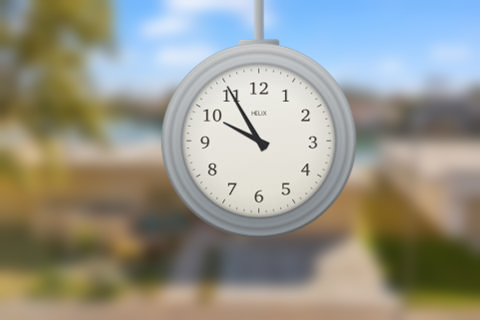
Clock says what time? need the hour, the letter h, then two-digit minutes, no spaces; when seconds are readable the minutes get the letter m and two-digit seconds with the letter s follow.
9h55
